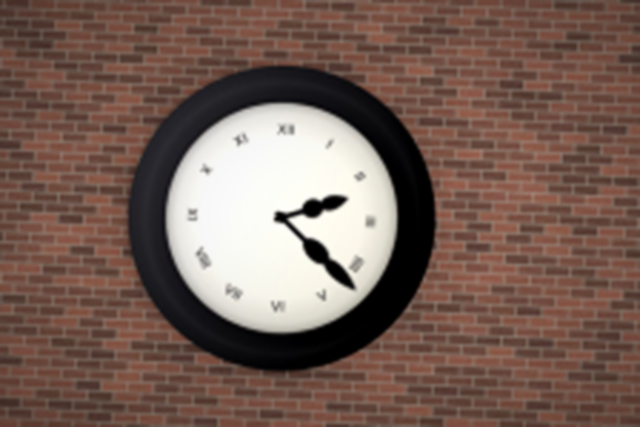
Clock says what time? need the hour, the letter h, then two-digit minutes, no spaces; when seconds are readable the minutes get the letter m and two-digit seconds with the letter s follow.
2h22
